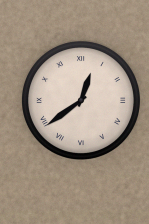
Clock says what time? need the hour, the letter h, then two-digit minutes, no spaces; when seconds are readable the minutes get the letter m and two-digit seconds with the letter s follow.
12h39
